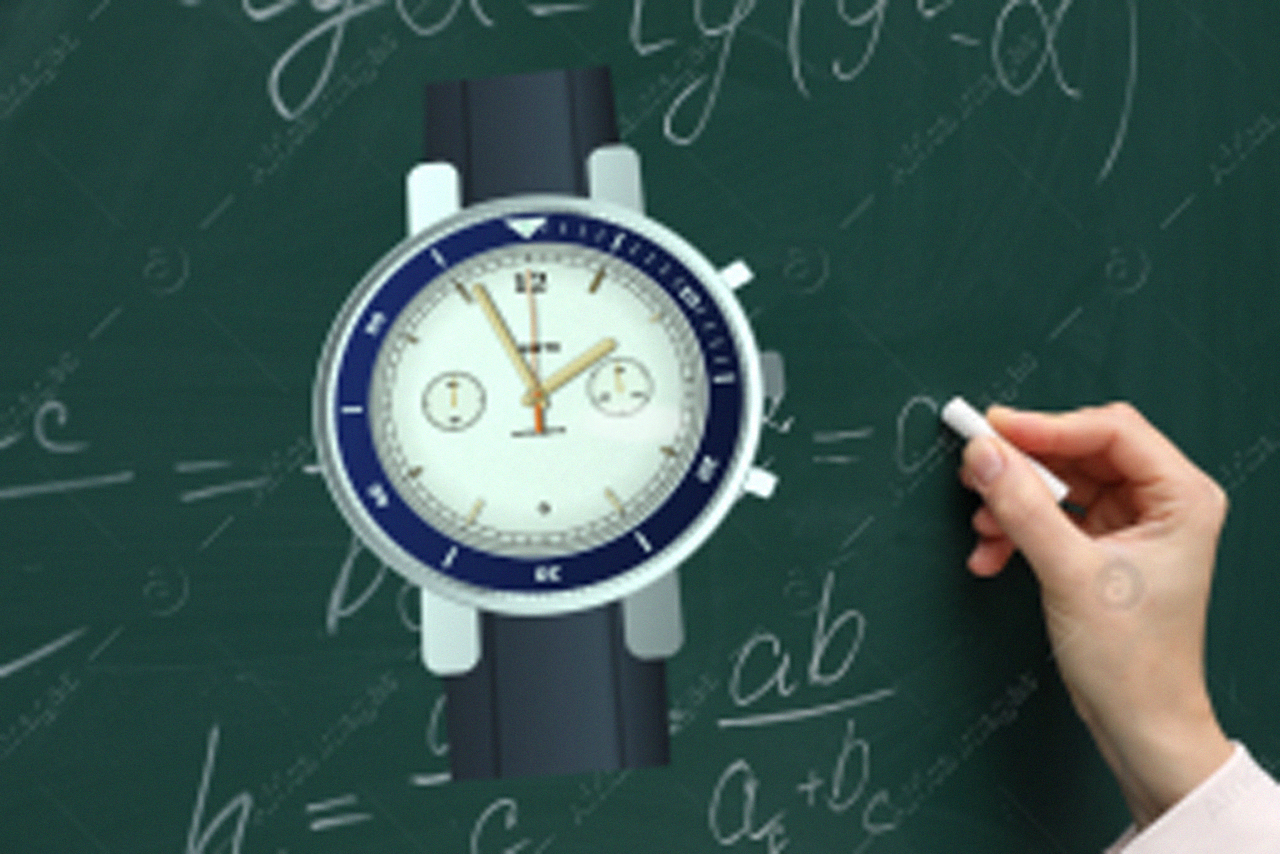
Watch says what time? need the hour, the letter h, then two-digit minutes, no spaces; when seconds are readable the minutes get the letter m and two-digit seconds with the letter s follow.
1h56
